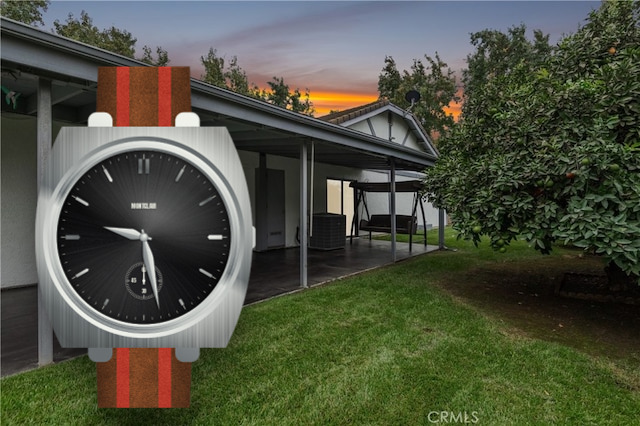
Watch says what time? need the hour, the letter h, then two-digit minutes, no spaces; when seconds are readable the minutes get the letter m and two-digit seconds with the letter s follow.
9h28
